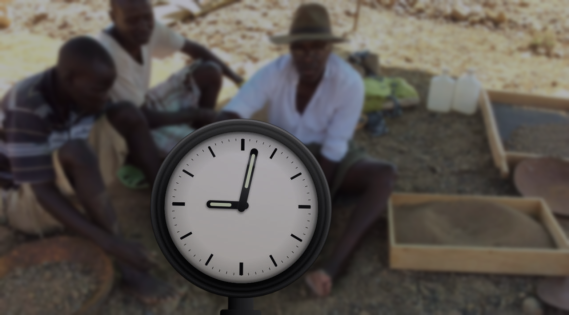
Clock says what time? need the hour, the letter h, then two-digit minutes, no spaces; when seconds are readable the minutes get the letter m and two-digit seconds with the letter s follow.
9h02
